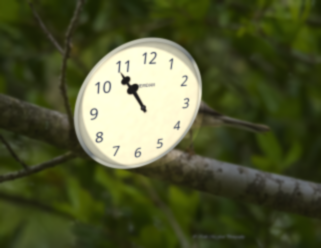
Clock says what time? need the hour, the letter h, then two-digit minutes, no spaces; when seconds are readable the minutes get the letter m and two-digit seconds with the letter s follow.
10h54
